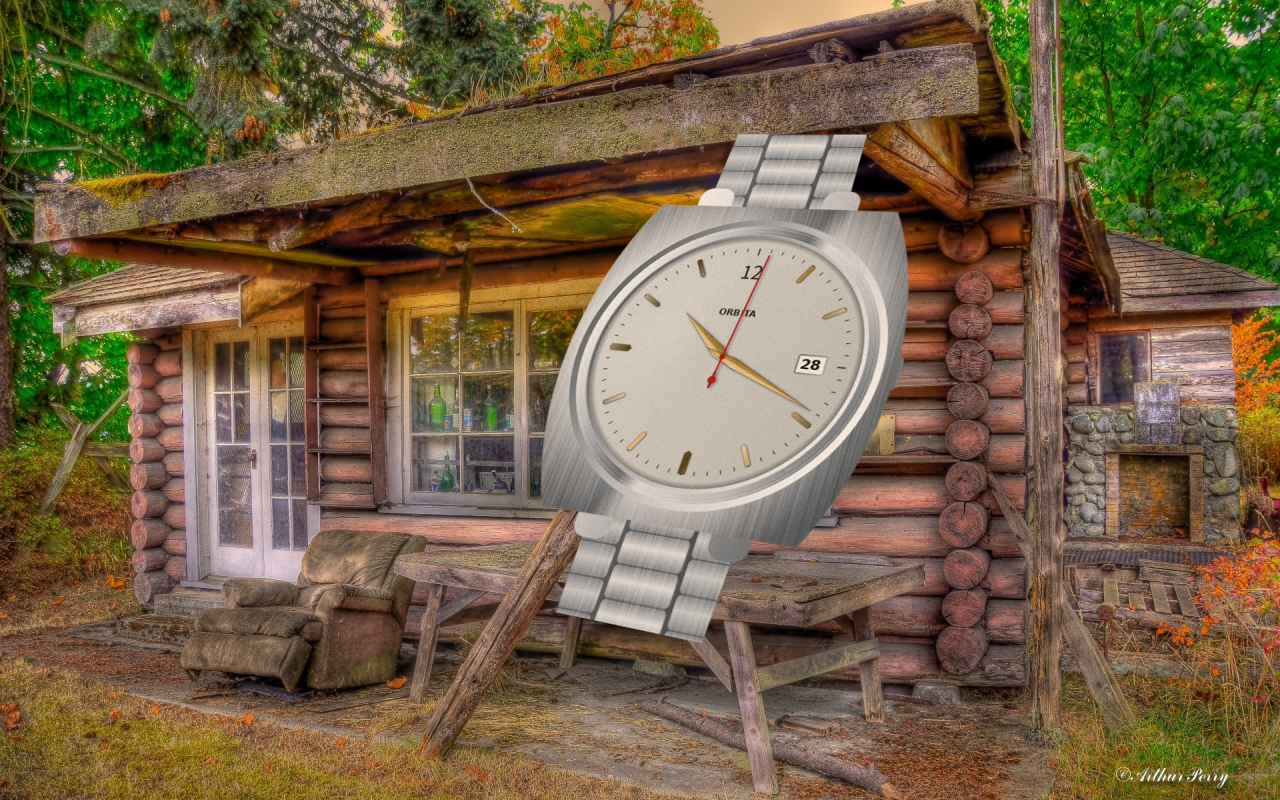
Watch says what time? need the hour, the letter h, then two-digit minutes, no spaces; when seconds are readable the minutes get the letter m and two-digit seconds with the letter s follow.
10h19m01s
